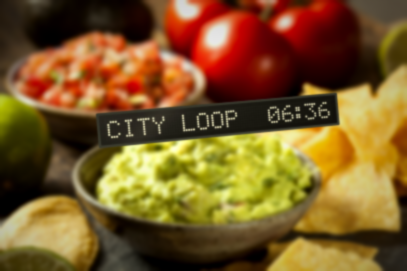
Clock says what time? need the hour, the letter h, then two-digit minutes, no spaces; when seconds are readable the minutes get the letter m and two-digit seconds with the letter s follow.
6h36
